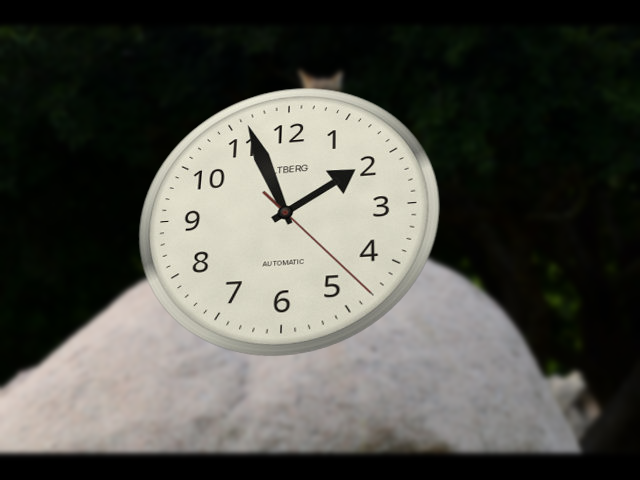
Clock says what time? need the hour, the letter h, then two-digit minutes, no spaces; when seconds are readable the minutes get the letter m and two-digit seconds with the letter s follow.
1h56m23s
